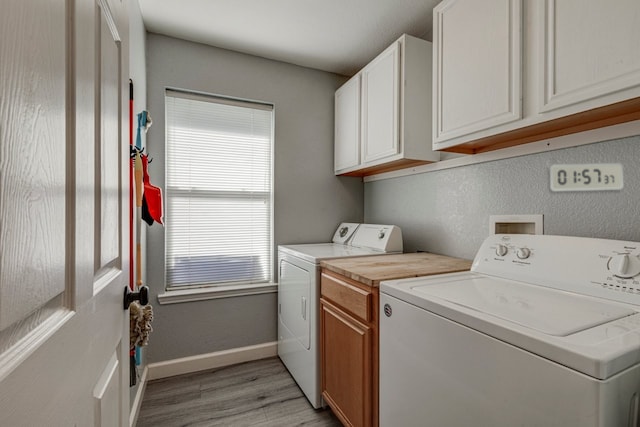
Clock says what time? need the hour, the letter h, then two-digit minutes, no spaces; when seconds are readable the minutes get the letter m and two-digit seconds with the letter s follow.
1h57
